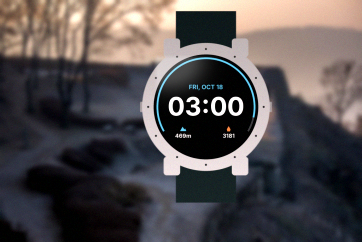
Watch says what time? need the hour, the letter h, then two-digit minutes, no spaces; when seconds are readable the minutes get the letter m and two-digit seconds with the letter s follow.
3h00
